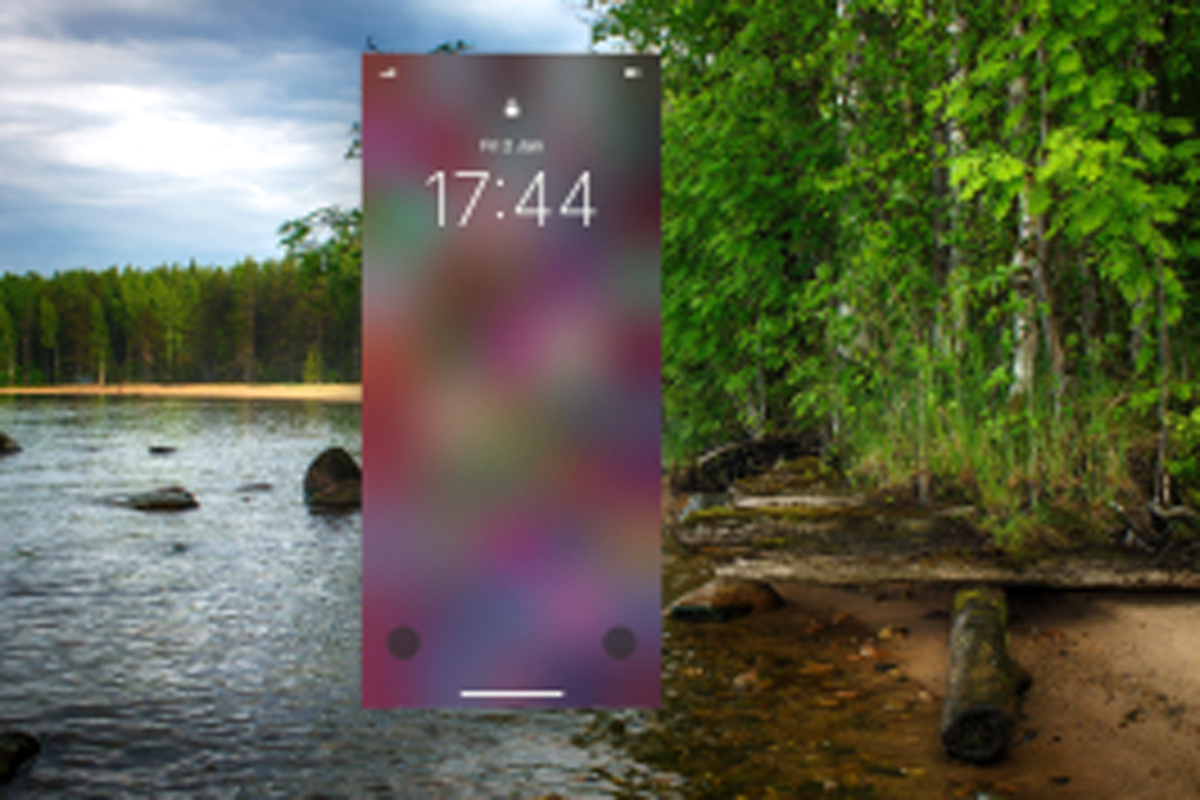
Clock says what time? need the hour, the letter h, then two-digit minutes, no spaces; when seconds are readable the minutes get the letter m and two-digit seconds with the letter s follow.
17h44
